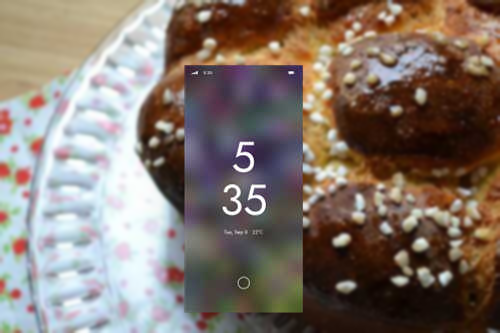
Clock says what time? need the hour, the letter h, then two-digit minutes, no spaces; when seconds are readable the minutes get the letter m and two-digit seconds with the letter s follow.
5h35
